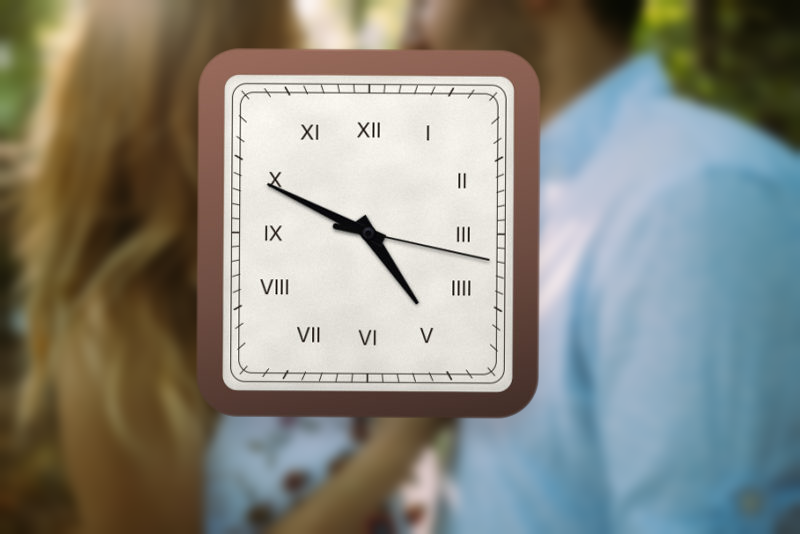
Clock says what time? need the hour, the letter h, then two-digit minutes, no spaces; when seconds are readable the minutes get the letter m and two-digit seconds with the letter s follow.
4h49m17s
